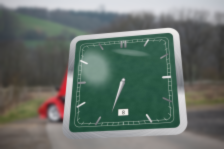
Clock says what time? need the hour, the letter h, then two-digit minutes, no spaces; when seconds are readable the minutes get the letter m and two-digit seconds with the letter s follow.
6h33
